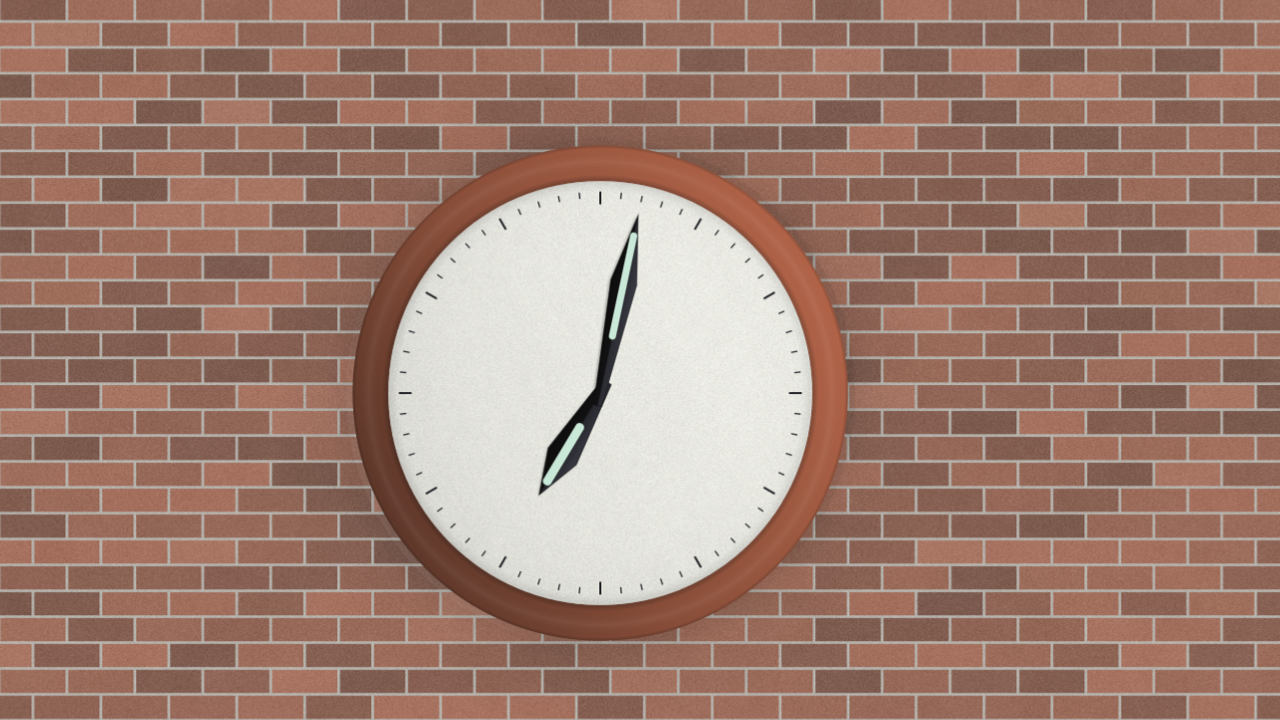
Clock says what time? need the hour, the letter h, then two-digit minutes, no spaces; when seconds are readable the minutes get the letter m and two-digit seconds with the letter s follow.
7h02
